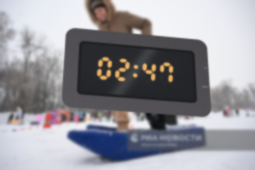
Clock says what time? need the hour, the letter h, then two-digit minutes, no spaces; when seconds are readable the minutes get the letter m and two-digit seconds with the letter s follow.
2h47
